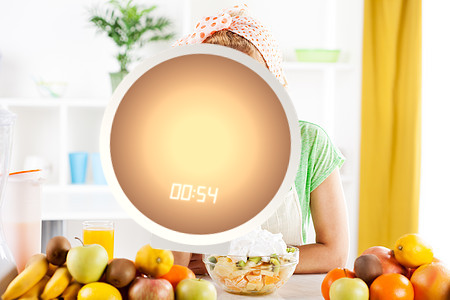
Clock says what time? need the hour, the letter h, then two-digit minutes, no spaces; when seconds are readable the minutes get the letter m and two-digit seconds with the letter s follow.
0h54
